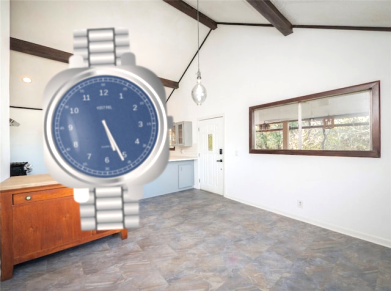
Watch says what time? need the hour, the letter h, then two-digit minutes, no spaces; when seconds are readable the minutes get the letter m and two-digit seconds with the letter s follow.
5h26
